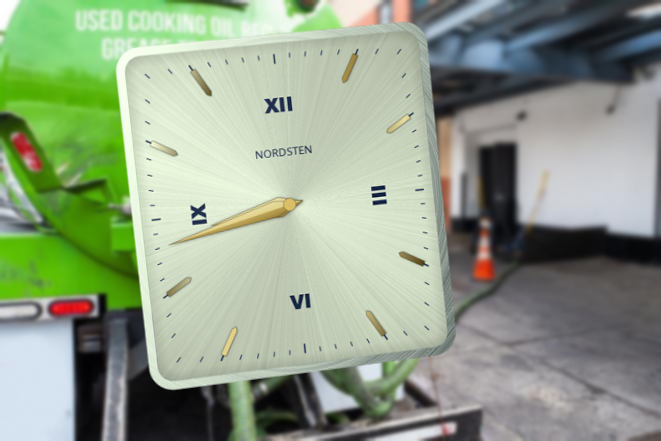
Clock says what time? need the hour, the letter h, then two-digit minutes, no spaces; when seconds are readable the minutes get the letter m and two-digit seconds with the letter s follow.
8h43
